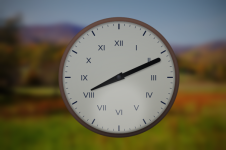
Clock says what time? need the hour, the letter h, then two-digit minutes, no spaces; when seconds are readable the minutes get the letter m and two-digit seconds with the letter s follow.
8h11
